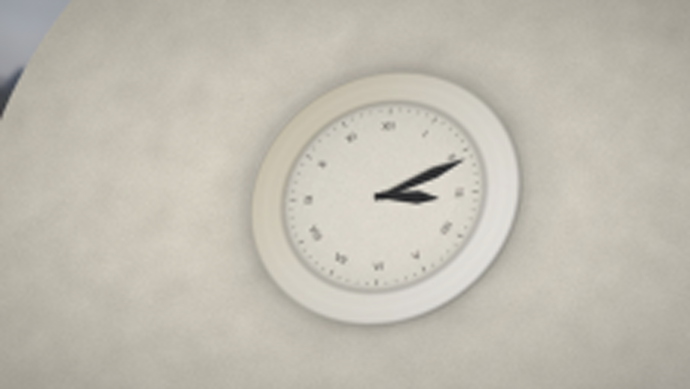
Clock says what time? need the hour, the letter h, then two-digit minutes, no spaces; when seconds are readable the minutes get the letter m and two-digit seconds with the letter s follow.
3h11
